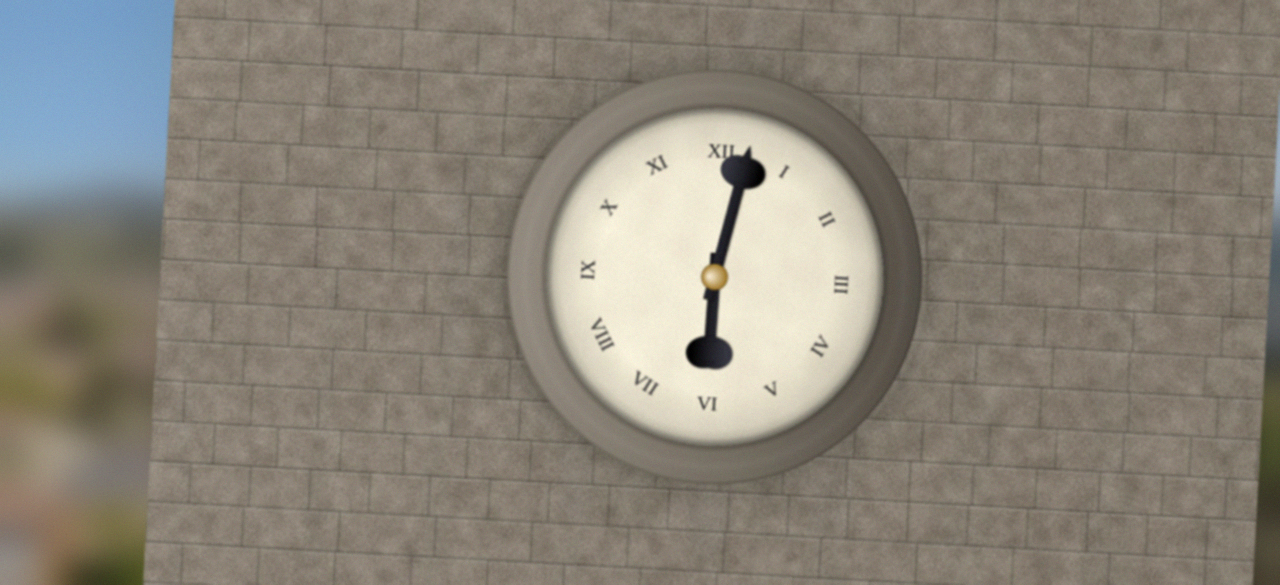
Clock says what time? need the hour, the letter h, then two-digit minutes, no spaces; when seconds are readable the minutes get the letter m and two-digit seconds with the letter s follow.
6h02
